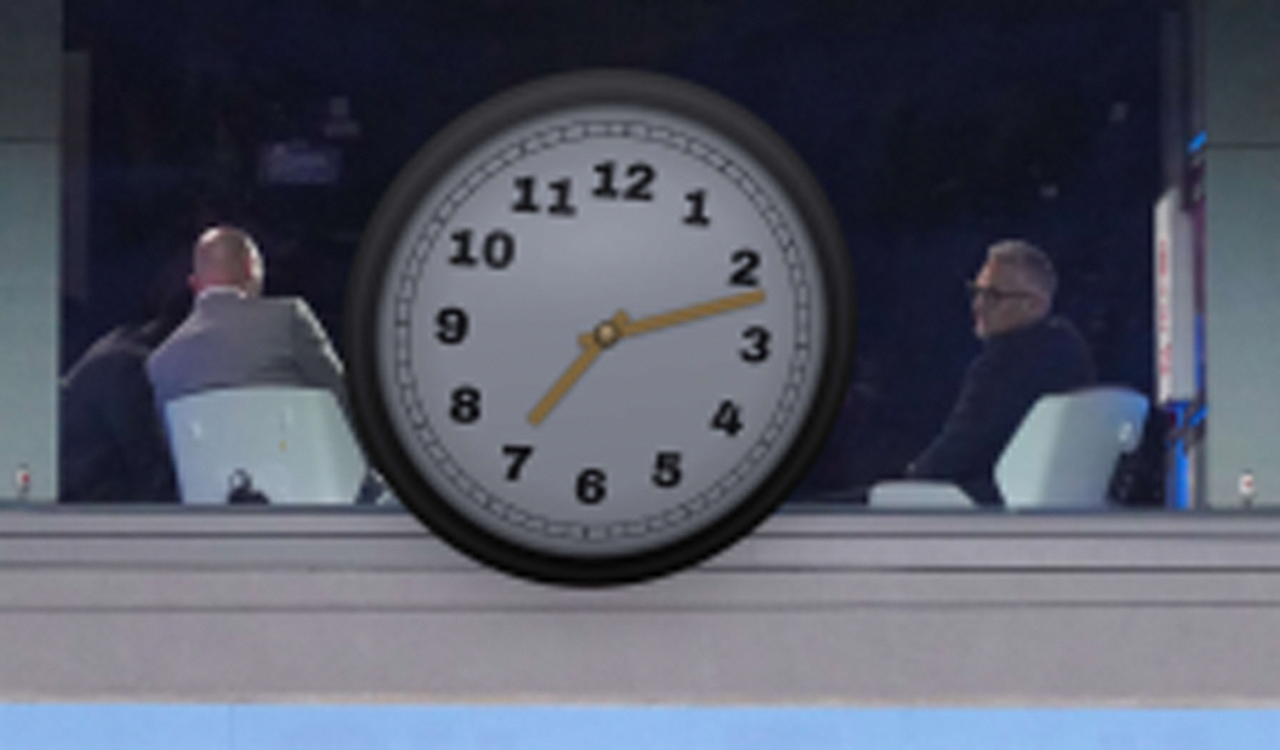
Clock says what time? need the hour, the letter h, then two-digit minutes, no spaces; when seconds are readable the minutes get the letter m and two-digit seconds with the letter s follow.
7h12
